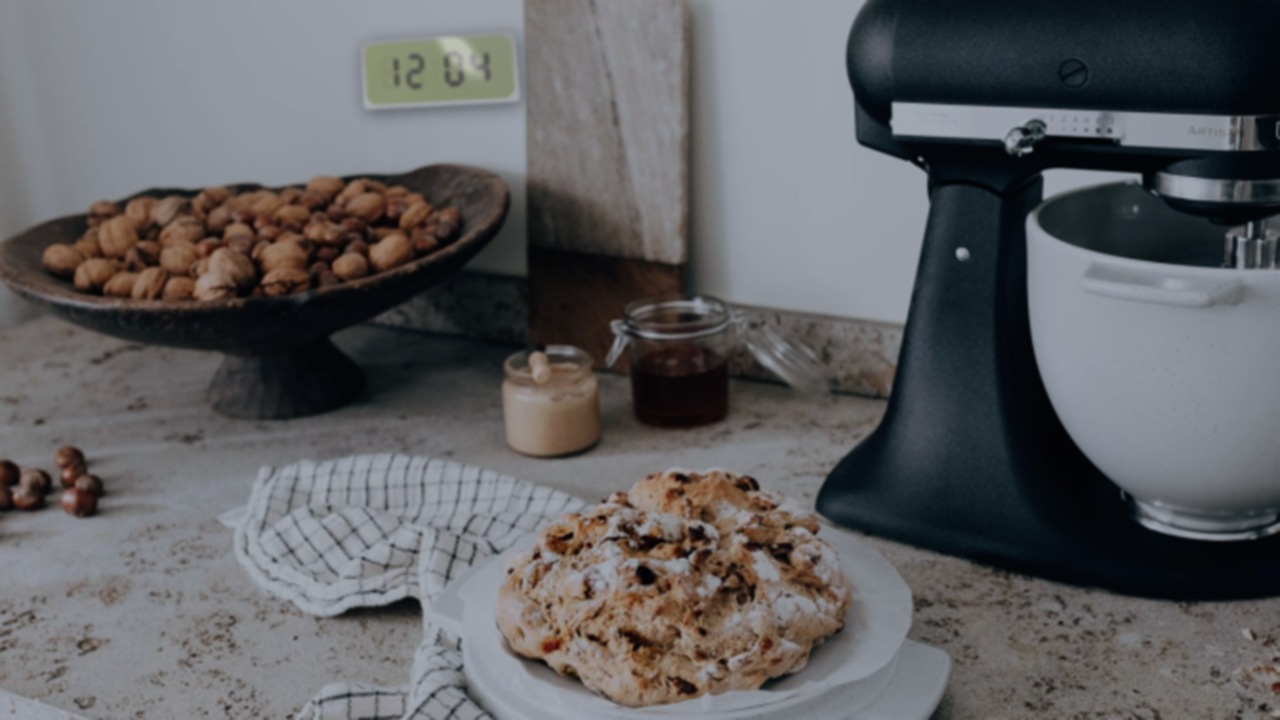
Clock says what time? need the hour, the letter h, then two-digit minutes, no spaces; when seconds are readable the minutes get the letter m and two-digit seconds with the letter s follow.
12h04
